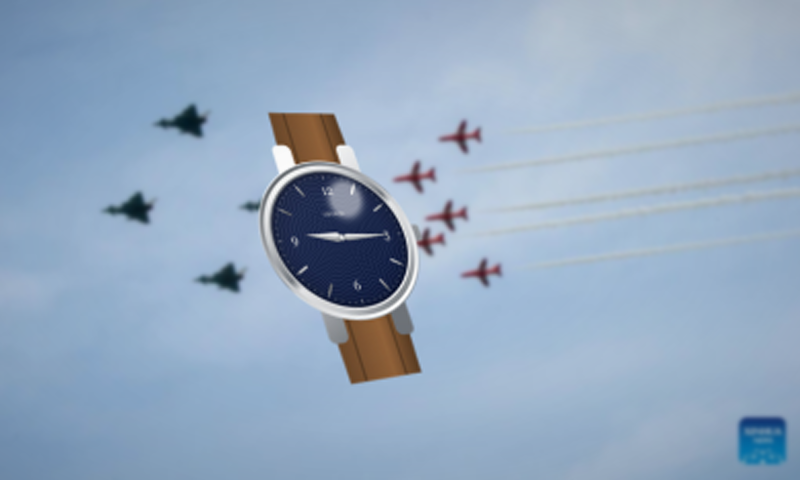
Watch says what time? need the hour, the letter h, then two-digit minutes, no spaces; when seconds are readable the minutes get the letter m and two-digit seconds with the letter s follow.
9h15
